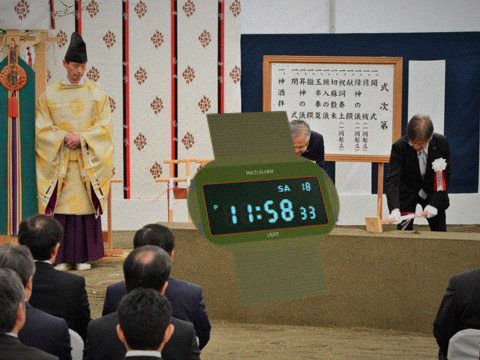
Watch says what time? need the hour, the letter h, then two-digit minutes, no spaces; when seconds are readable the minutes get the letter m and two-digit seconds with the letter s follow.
11h58m33s
